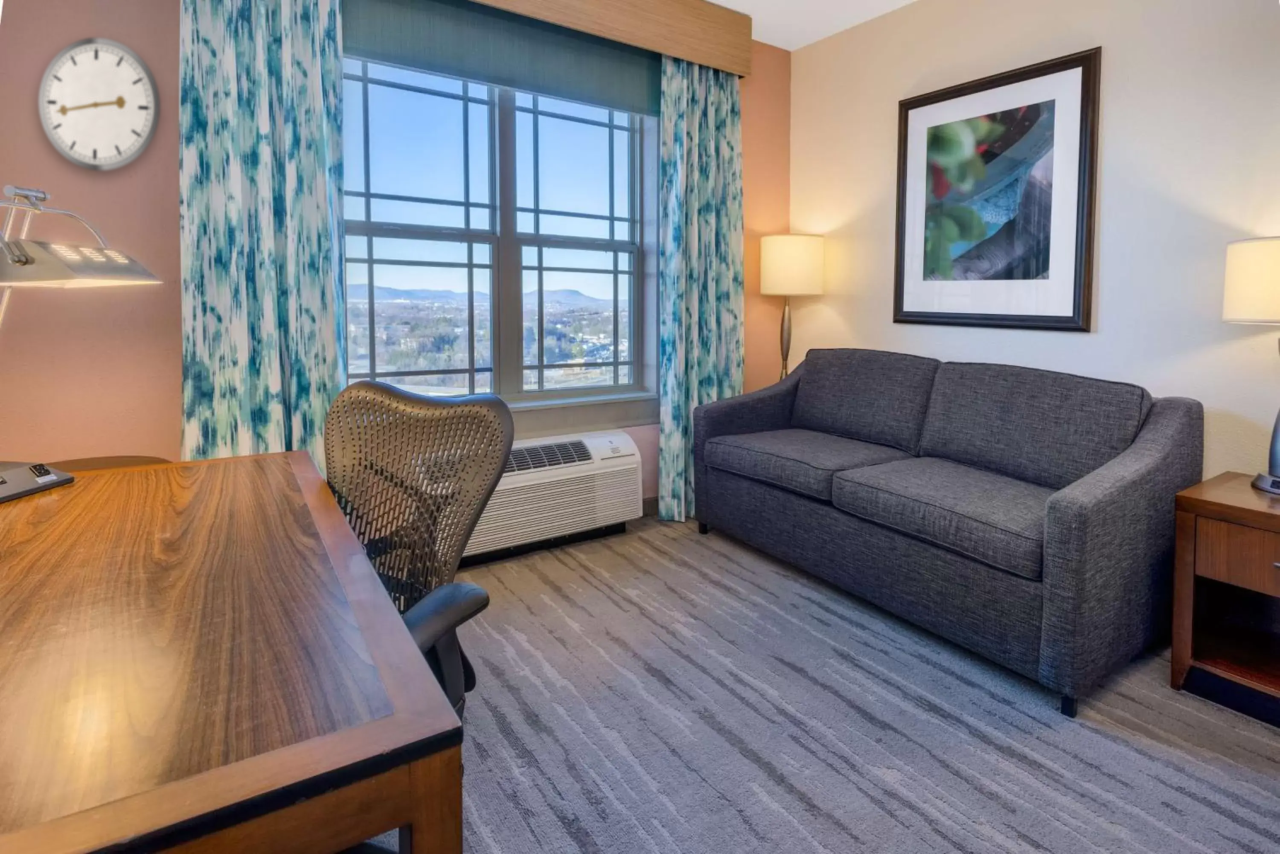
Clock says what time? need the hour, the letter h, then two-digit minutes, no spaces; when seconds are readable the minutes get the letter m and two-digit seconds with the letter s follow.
2h43
